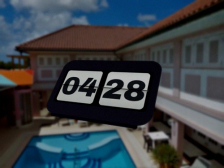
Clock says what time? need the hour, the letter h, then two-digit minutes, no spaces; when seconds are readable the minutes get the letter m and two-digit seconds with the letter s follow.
4h28
